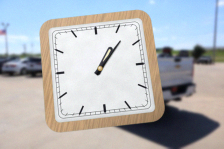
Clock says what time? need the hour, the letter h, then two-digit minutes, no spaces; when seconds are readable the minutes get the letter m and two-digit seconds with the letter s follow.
1h07
